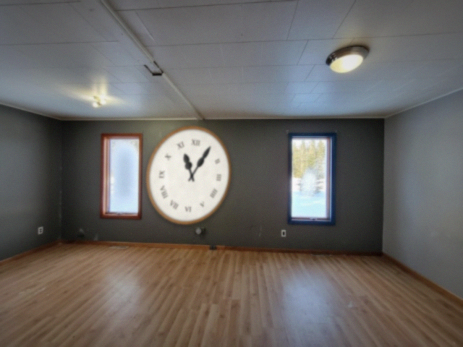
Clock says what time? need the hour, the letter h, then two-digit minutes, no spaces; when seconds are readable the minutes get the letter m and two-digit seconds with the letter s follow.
11h05
